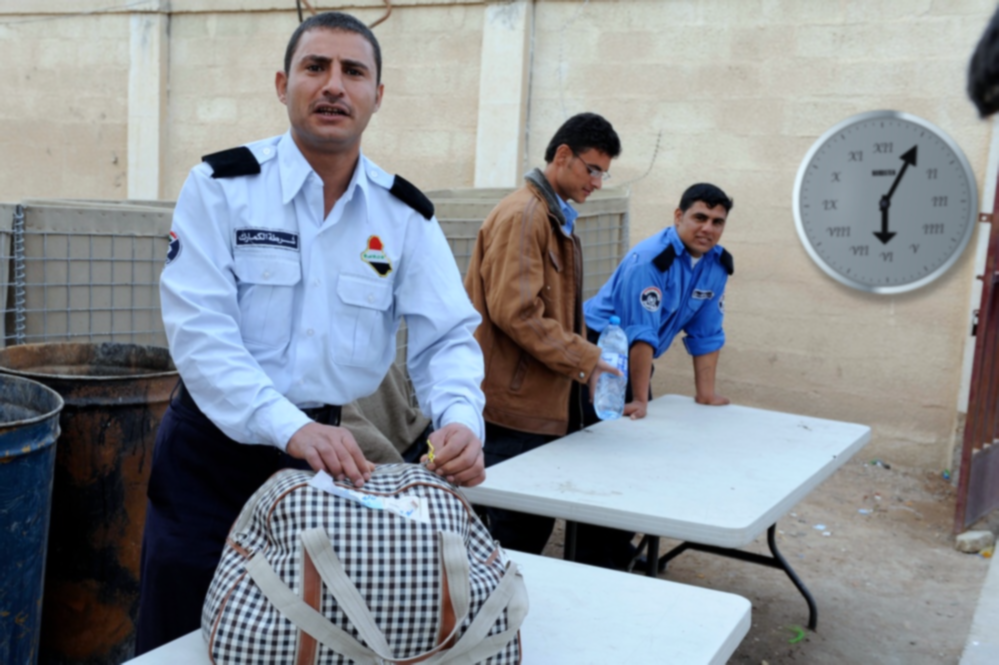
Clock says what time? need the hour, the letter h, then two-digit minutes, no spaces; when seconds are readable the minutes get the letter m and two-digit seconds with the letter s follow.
6h05
